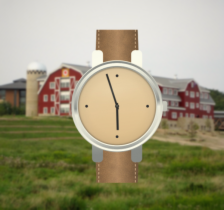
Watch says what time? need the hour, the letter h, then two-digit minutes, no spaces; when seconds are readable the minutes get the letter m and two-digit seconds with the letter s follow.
5h57
